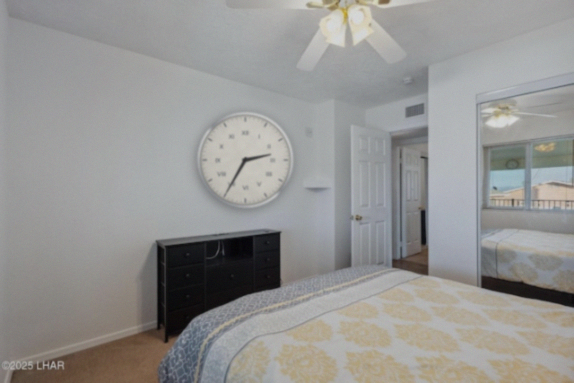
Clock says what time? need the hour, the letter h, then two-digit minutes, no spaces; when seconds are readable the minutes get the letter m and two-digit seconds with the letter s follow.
2h35
